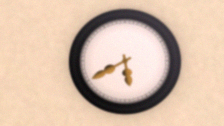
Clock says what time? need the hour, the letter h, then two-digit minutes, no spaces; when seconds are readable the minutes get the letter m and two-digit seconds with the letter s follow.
5h40
